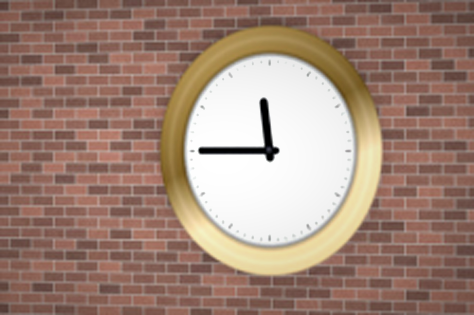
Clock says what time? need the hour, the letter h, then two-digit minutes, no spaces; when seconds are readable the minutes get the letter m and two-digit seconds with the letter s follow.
11h45
